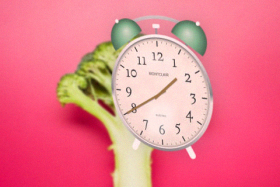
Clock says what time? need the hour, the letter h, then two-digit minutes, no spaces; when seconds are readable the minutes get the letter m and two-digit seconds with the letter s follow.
1h40
